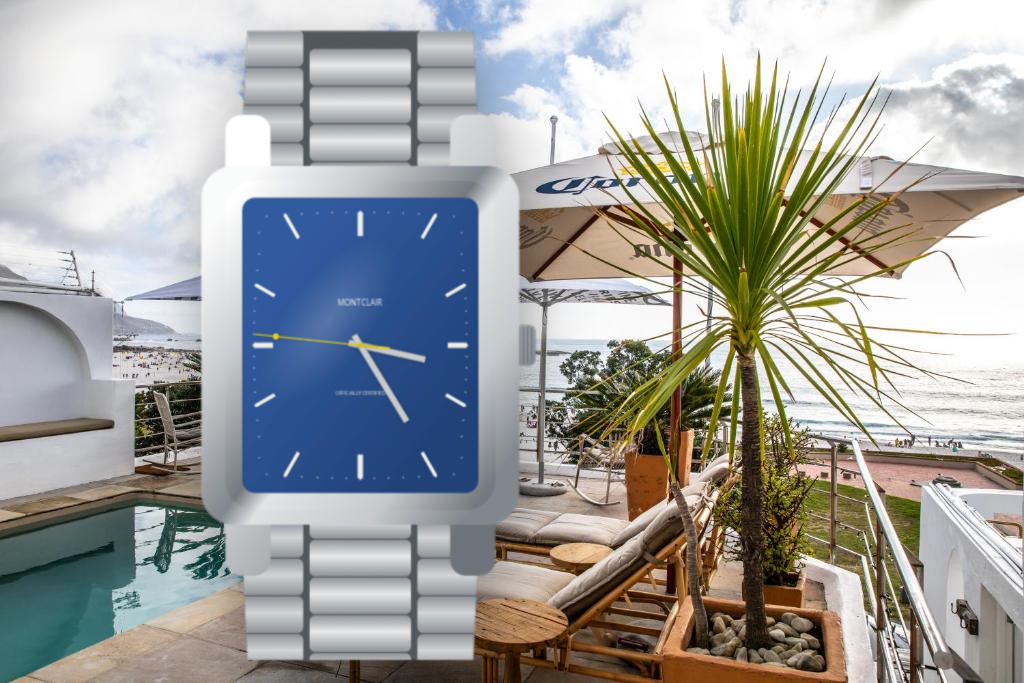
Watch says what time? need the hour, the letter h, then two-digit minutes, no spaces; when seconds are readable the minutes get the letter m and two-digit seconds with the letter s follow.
3h24m46s
